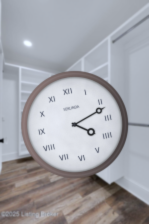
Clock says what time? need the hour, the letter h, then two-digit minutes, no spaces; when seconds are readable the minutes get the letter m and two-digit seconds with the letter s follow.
4h12
